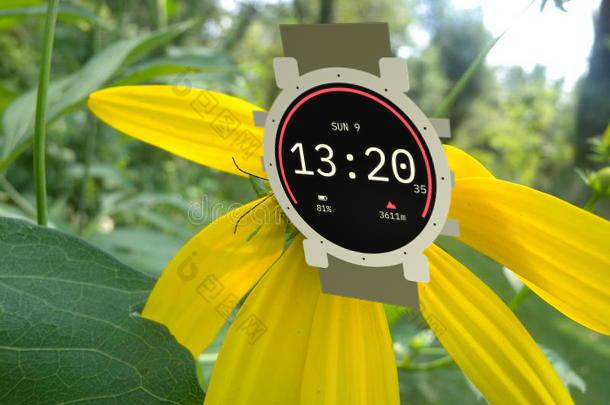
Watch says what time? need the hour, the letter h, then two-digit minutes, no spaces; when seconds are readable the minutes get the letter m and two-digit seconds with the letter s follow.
13h20m35s
